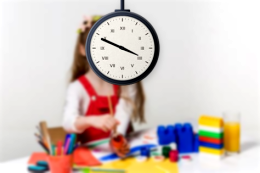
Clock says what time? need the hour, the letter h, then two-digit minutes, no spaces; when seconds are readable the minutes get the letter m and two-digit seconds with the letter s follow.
3h49
